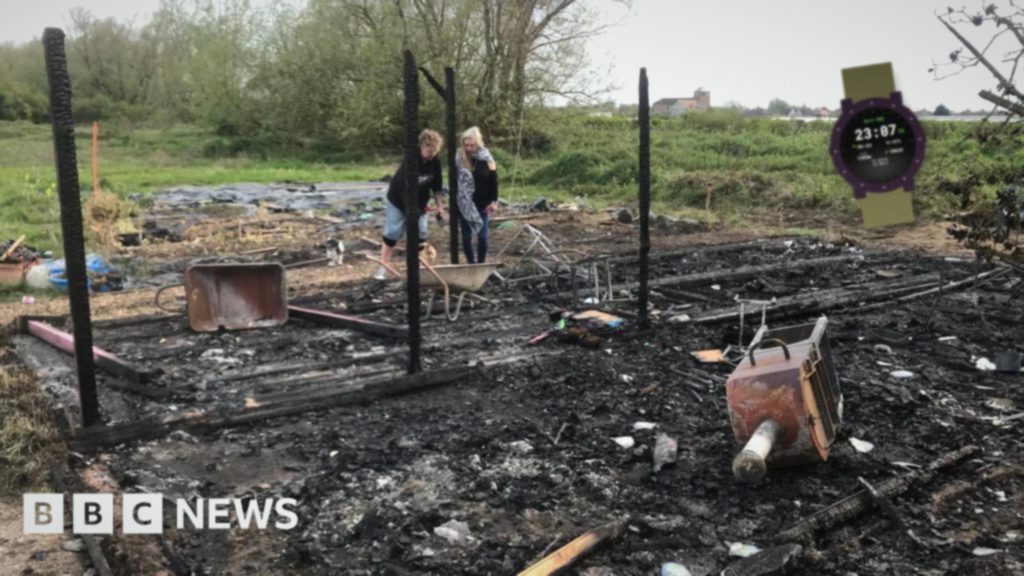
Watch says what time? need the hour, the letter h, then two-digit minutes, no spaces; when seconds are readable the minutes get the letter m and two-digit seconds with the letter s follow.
23h07
